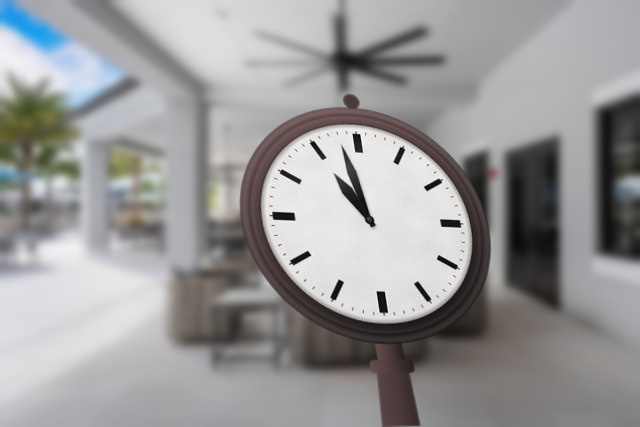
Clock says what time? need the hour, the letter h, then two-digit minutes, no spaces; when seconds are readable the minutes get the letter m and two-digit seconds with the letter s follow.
10h58
